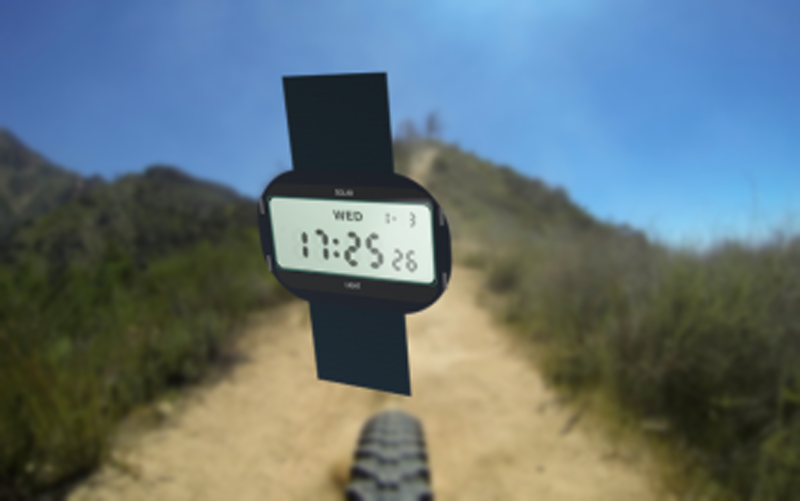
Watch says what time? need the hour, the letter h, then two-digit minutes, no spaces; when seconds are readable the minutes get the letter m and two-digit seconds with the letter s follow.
17h25m26s
